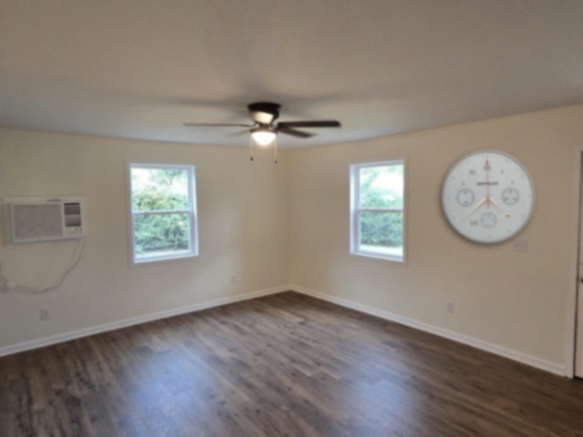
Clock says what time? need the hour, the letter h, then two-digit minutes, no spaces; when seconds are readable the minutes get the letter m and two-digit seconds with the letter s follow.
4h38
